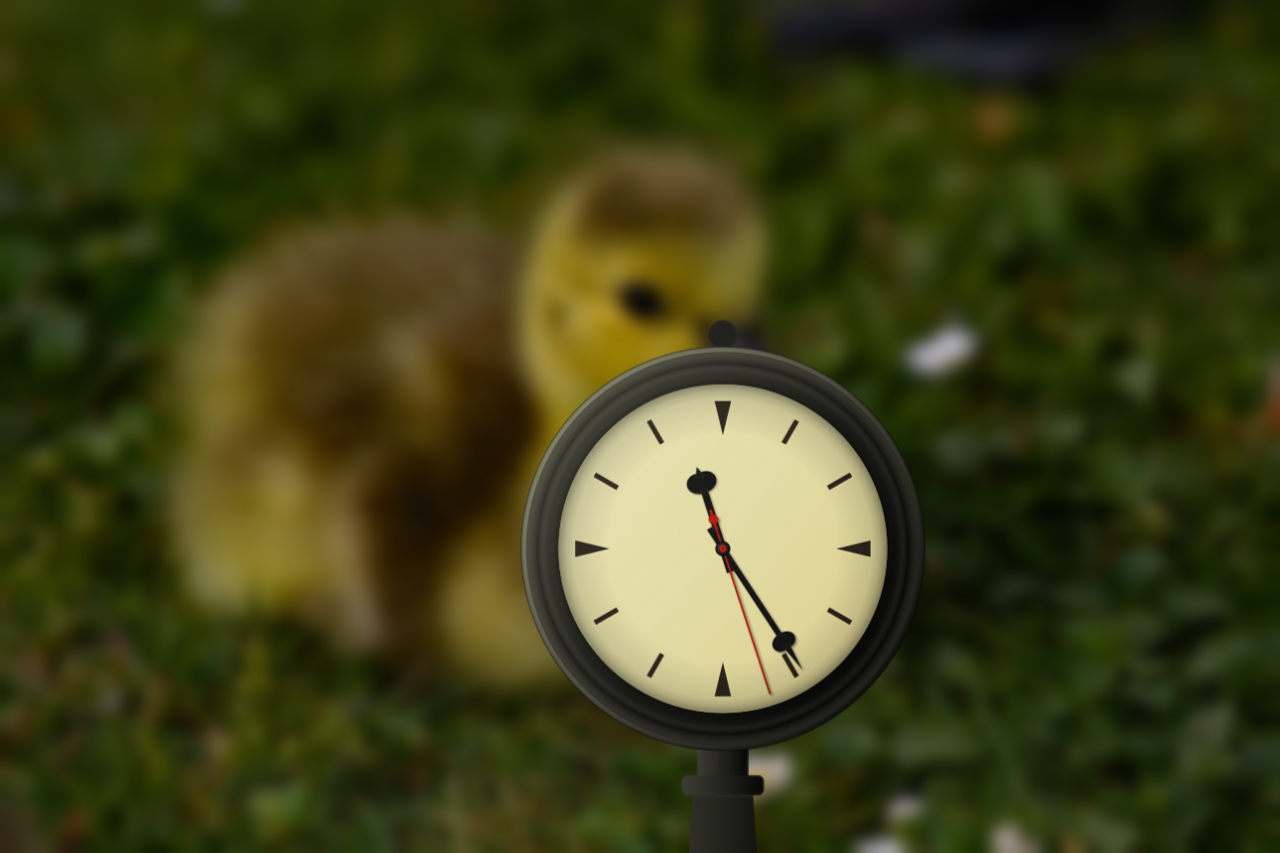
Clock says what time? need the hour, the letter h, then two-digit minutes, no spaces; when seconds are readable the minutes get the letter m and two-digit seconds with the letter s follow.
11h24m27s
